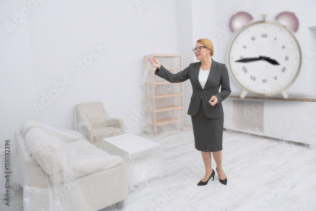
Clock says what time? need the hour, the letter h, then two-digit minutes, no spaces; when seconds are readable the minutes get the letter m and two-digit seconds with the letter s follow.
3h44
